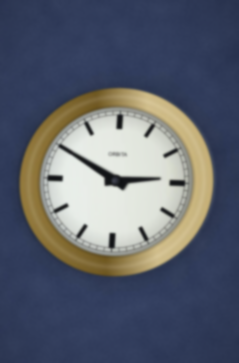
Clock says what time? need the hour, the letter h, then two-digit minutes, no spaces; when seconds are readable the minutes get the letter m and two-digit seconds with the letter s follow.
2h50
